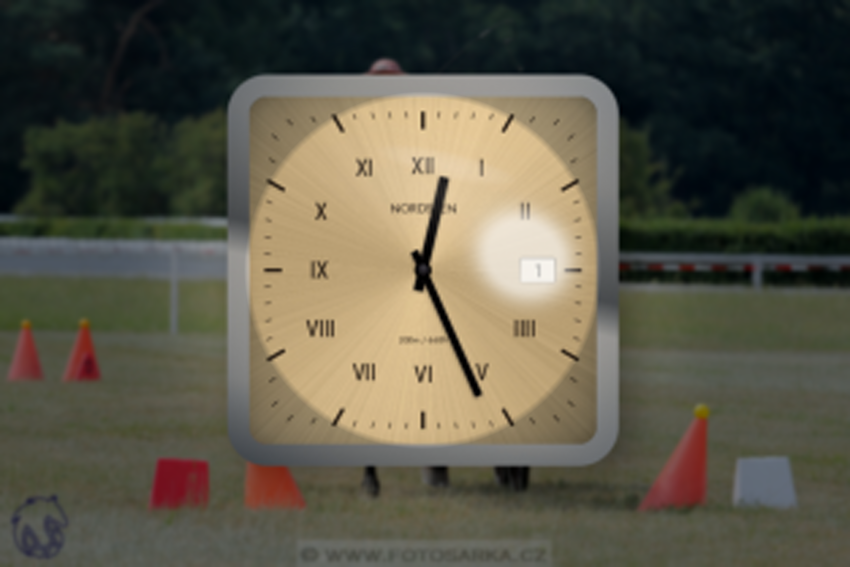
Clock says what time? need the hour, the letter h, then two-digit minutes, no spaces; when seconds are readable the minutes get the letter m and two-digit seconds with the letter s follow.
12h26
